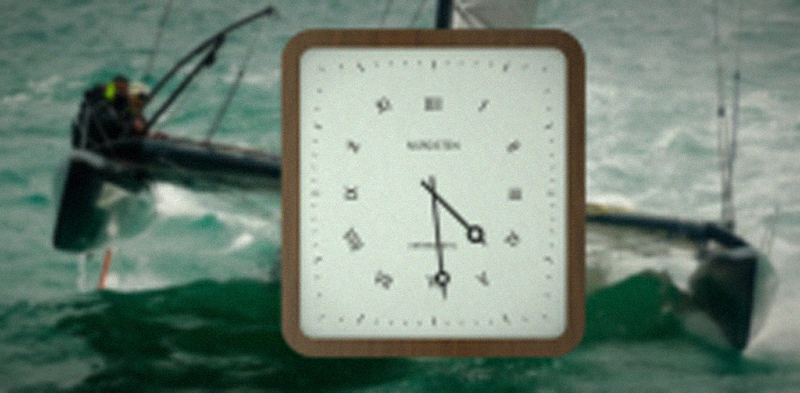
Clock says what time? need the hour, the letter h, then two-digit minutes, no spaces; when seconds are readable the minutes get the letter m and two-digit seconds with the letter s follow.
4h29
